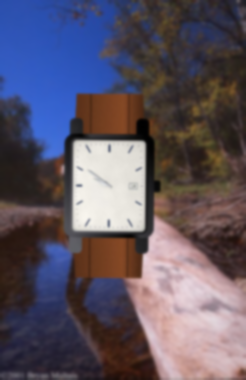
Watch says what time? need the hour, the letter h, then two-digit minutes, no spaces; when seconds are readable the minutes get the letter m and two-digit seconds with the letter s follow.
9h51
